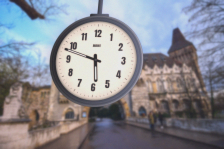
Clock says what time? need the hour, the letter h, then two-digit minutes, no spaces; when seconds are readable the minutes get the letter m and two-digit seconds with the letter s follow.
5h48
